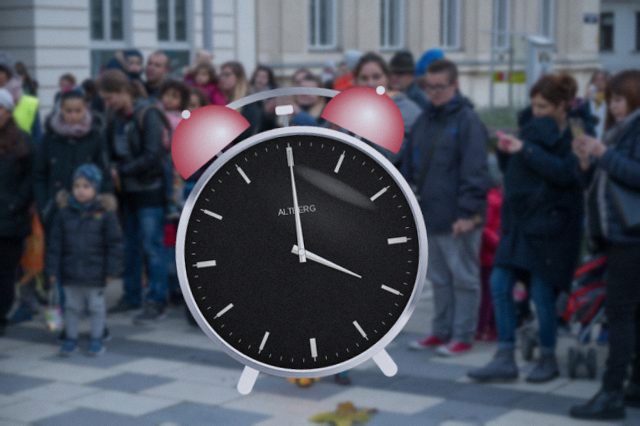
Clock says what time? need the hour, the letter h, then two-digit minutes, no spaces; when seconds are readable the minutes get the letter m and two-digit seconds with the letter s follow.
4h00
